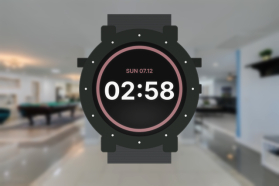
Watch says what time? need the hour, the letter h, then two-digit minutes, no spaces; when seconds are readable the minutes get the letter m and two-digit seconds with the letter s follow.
2h58
